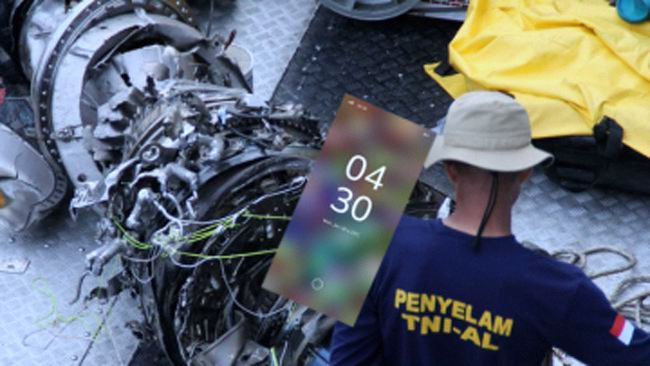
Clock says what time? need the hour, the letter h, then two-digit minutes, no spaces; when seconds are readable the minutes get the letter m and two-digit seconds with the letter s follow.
4h30
